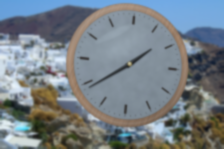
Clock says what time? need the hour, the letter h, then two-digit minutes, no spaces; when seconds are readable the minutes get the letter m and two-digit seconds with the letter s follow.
1h39
